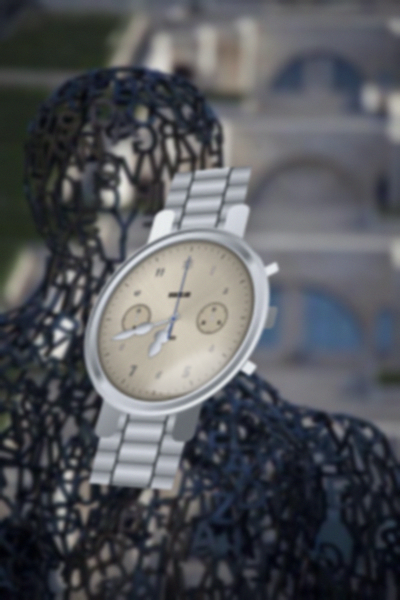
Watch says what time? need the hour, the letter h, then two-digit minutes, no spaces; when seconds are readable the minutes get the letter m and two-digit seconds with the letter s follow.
6h42
